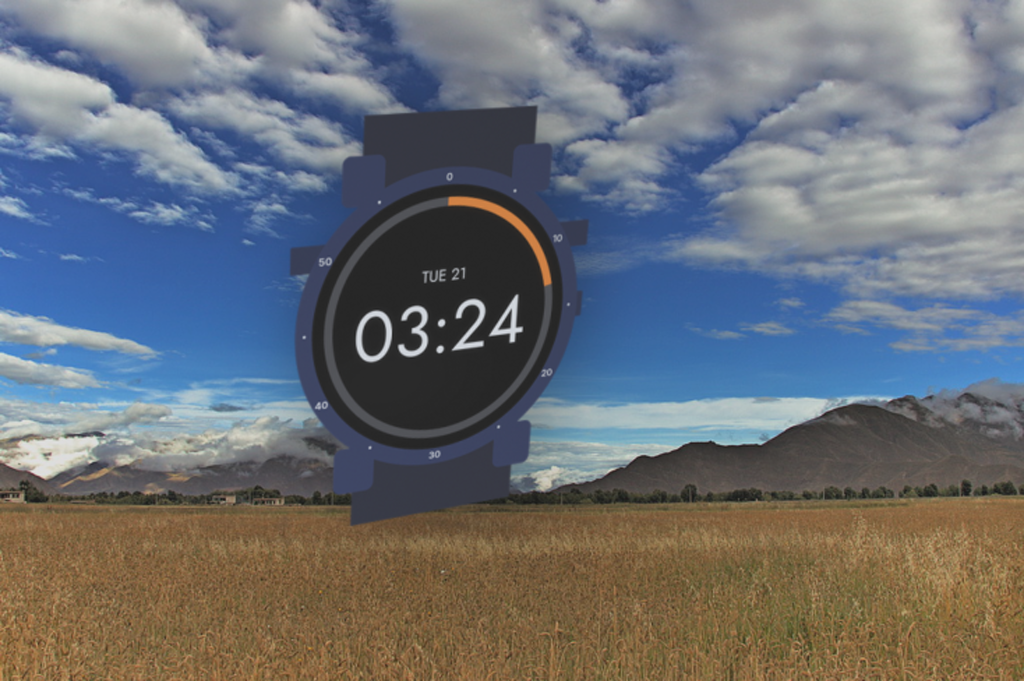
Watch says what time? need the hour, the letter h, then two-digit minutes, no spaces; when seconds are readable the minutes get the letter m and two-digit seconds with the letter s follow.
3h24
